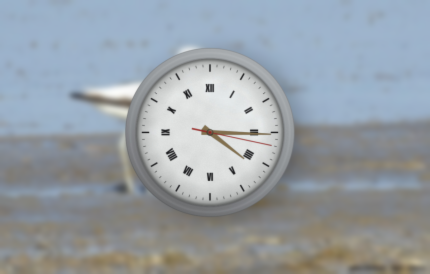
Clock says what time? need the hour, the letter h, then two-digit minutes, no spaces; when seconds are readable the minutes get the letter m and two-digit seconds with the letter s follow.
4h15m17s
